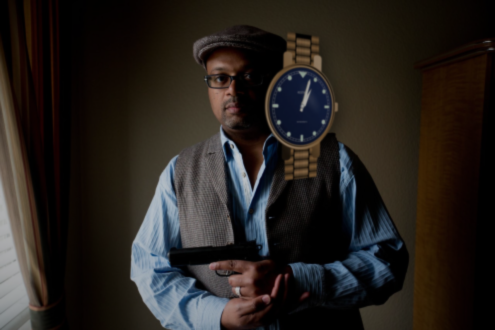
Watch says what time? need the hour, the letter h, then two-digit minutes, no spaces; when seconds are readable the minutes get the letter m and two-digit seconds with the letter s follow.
1h03
